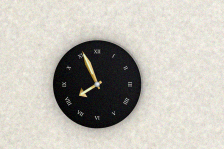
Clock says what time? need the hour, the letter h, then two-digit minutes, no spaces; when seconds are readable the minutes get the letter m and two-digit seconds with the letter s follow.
7h56
